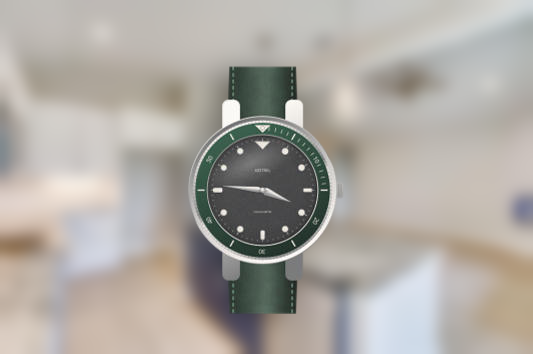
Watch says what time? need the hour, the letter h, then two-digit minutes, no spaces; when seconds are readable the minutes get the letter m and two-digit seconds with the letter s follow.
3h46
